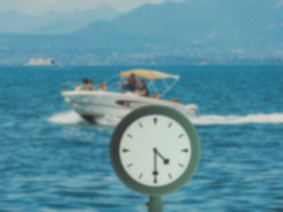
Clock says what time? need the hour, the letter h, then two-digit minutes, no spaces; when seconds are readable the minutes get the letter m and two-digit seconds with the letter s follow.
4h30
